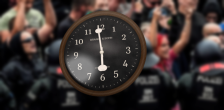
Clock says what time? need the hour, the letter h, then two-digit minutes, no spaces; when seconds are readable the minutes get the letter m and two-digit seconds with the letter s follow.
5h59
